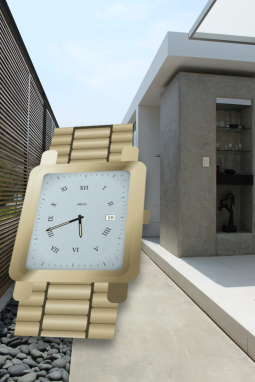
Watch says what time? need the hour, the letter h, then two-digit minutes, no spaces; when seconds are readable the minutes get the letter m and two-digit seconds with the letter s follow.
5h41
